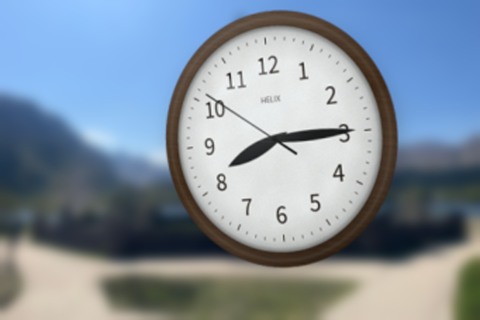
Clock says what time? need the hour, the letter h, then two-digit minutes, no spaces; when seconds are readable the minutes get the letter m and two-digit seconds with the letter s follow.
8h14m51s
